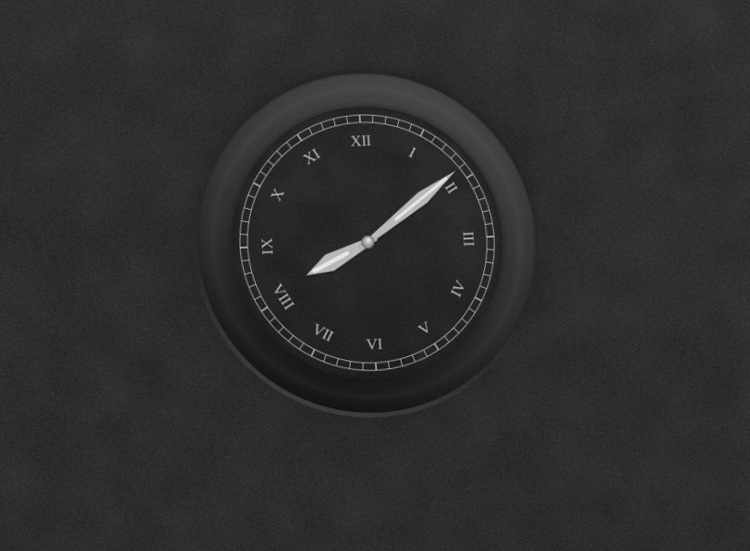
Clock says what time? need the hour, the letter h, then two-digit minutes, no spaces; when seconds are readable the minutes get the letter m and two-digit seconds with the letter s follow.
8h09
